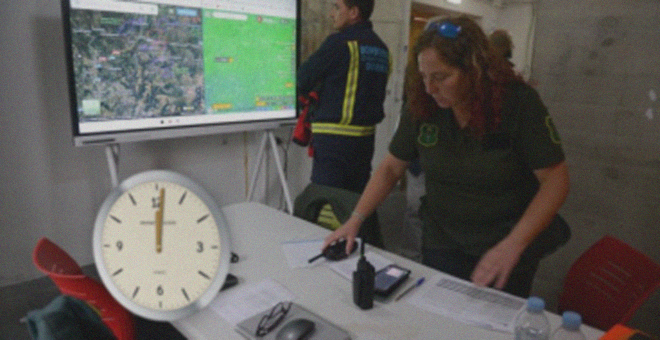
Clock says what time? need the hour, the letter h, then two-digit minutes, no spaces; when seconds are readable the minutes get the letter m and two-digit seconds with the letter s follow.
12h01
